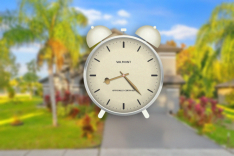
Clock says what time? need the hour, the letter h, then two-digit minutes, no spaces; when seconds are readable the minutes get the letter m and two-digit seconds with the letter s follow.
8h23
